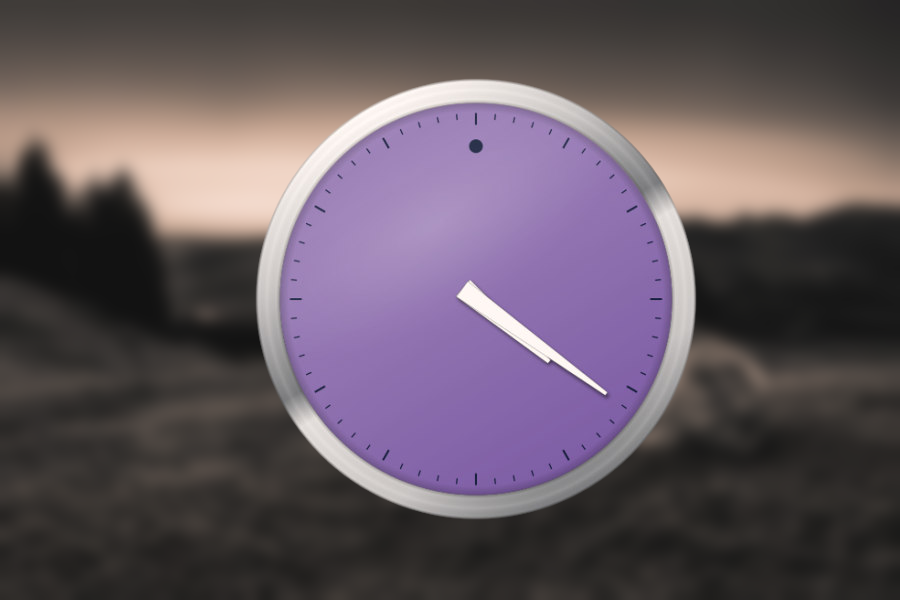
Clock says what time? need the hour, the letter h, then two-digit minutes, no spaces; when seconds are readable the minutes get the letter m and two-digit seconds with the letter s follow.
4h21
